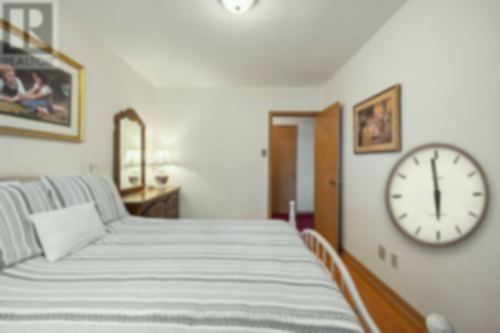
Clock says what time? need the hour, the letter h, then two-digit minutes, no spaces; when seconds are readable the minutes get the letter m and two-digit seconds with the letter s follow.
5h59
